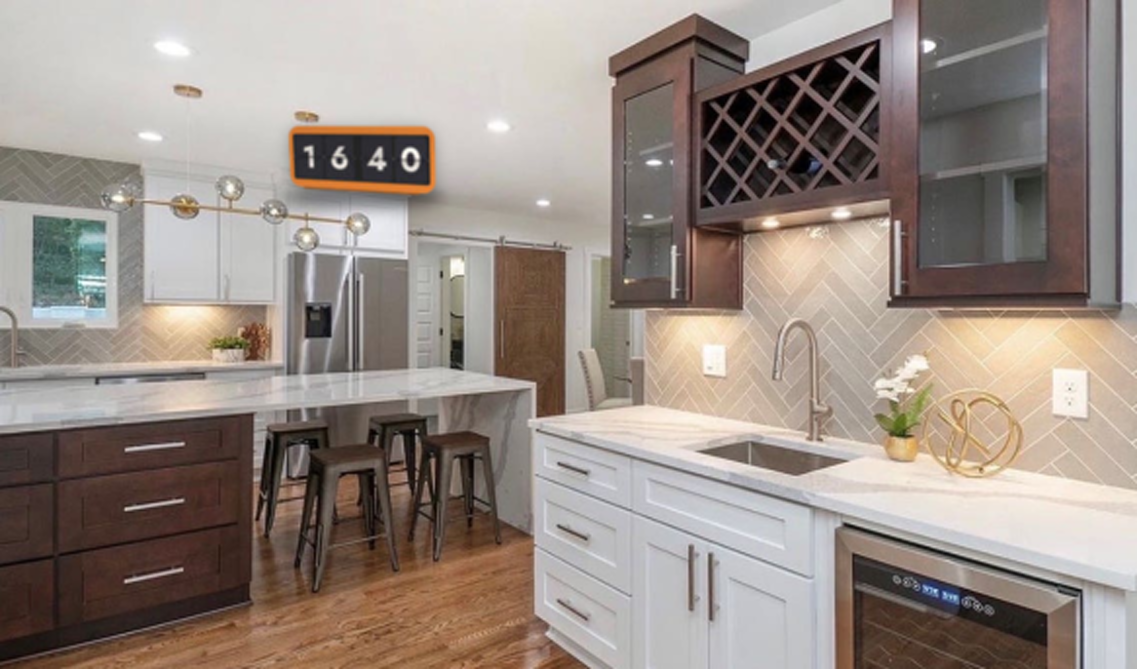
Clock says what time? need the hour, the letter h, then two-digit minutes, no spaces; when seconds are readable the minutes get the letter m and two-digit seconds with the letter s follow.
16h40
